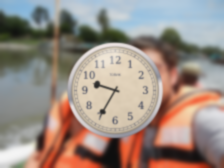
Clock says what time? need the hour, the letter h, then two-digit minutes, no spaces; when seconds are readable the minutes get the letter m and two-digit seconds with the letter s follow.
9h35
